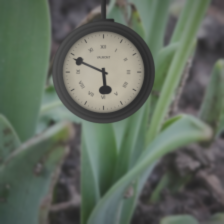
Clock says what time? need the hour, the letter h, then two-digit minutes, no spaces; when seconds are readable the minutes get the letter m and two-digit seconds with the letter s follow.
5h49
